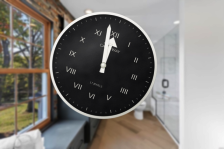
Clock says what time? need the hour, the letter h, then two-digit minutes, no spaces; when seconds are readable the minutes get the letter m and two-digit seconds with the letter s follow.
11h58
